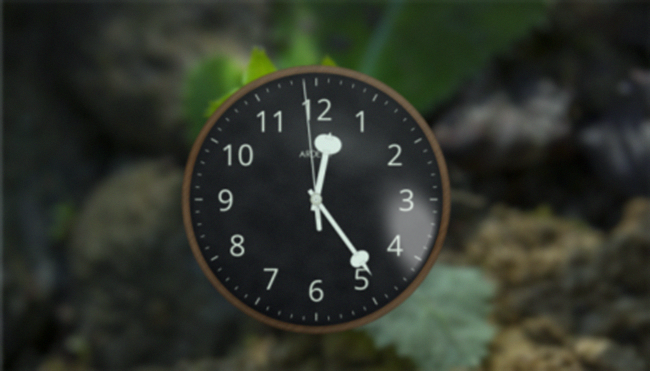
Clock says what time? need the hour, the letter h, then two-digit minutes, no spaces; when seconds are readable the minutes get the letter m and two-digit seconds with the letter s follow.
12h23m59s
